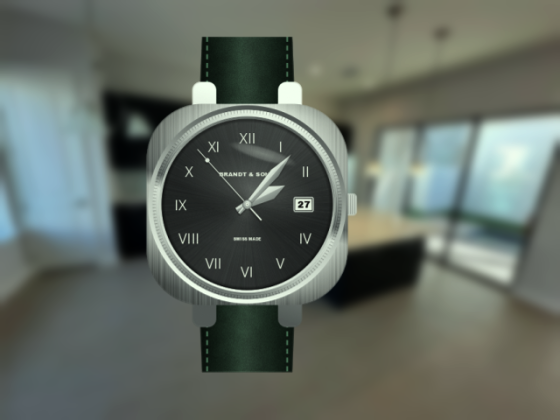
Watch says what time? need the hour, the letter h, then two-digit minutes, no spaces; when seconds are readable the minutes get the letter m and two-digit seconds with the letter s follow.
2h06m53s
